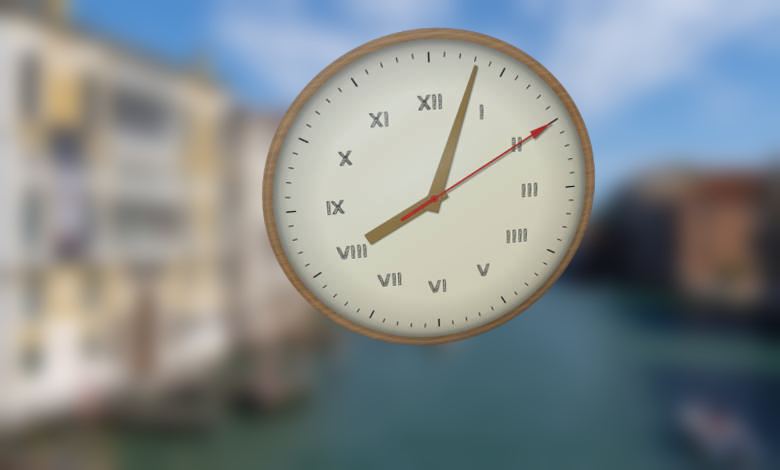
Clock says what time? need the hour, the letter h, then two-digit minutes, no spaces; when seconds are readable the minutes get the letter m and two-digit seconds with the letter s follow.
8h03m10s
